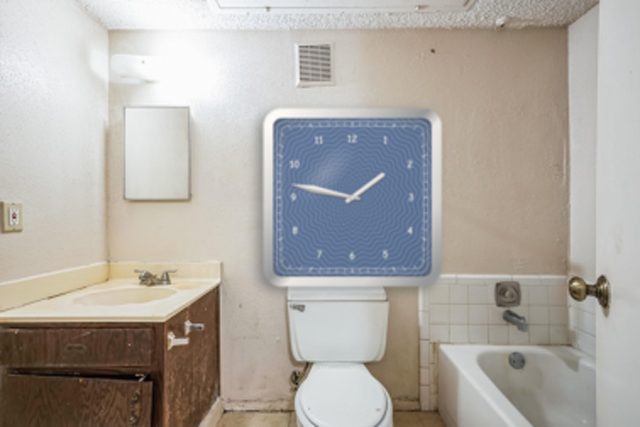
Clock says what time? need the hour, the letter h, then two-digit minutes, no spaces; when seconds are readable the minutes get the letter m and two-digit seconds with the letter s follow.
1h47
